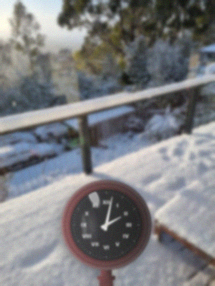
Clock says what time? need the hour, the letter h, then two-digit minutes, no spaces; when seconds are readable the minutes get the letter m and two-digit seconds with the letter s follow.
2h02
